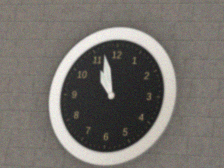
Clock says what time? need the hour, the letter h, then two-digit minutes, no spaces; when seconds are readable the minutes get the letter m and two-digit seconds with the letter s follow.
10h57
